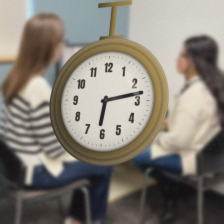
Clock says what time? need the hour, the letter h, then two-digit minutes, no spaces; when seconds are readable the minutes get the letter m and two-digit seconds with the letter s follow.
6h13
